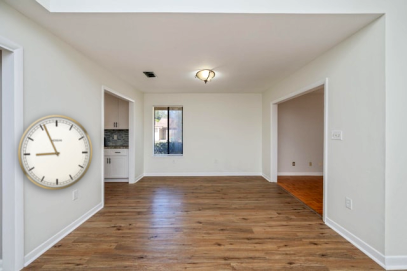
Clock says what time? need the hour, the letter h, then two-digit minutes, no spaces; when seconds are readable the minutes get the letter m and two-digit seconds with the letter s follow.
8h56
